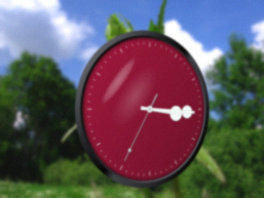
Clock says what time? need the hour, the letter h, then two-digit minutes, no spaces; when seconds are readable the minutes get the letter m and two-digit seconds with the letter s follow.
3h15m35s
